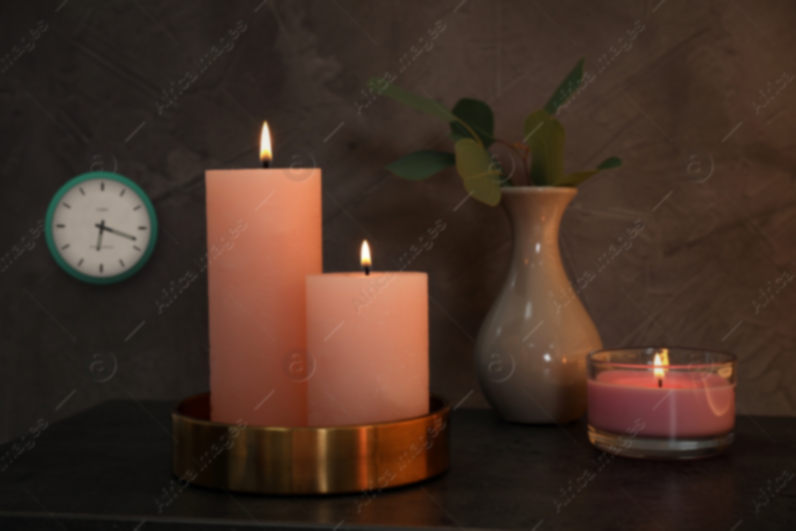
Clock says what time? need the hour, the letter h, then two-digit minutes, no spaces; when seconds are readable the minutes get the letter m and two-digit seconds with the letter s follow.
6h18
